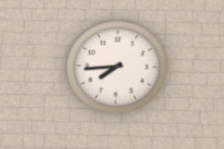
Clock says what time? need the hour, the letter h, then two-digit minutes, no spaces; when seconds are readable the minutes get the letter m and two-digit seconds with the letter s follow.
7h44
